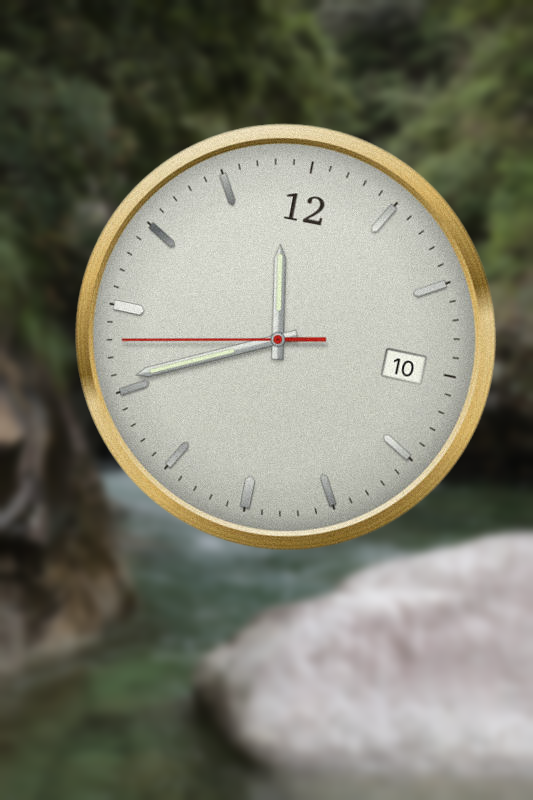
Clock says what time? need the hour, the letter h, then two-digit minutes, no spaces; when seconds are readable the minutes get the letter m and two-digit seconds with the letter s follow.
11h40m43s
